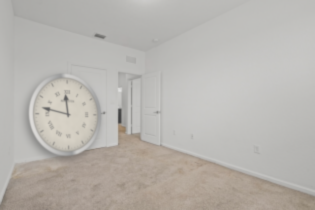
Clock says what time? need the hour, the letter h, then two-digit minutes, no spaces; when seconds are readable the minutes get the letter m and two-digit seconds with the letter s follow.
11h47
